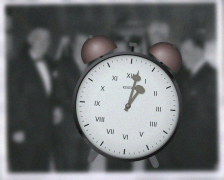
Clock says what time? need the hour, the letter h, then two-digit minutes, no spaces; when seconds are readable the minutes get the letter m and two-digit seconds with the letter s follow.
1h02
